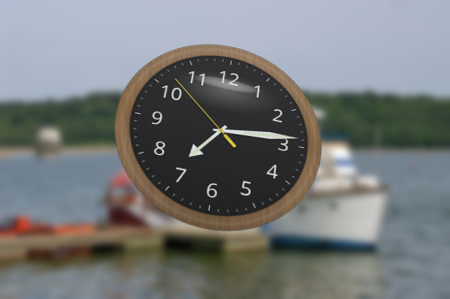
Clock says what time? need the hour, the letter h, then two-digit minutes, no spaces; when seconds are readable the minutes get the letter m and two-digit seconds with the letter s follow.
7h13m52s
